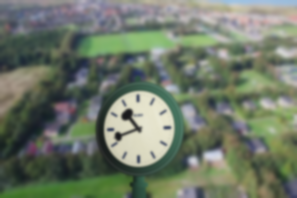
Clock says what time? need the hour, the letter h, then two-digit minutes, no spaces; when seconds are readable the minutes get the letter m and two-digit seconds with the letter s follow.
10h42
